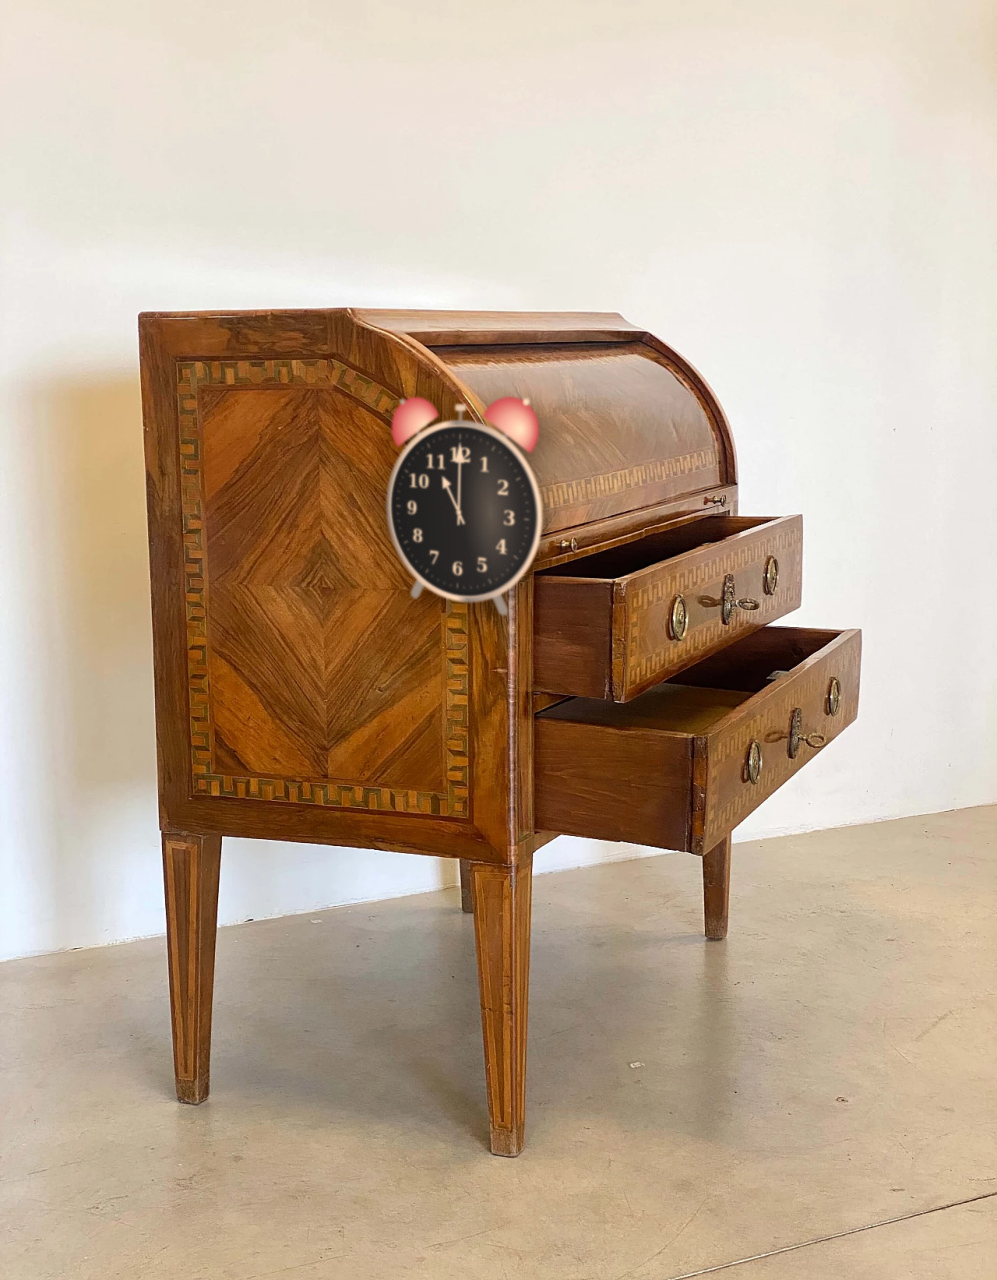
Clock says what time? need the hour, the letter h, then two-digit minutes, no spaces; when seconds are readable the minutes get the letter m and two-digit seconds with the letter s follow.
11h00
